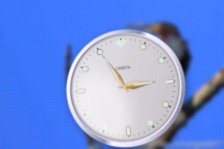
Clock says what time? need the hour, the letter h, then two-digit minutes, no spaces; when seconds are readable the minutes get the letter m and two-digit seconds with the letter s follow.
2h55
